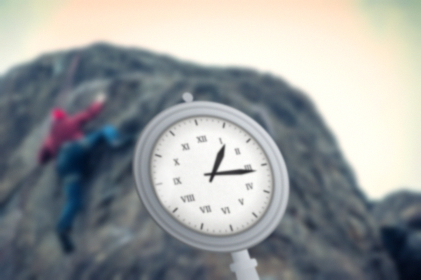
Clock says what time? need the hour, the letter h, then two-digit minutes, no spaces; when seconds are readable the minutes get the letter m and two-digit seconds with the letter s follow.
1h16
